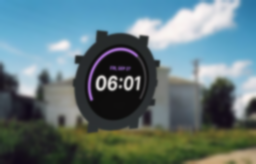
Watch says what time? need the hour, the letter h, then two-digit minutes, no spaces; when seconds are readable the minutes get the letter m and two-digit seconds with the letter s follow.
6h01
